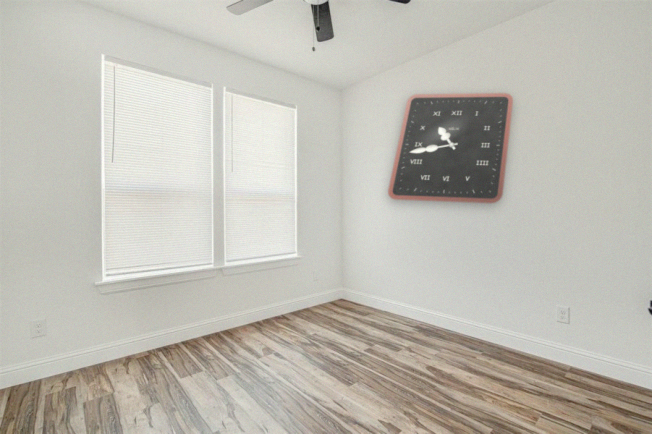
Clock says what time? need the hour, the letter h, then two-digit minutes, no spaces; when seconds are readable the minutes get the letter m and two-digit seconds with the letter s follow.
10h43
